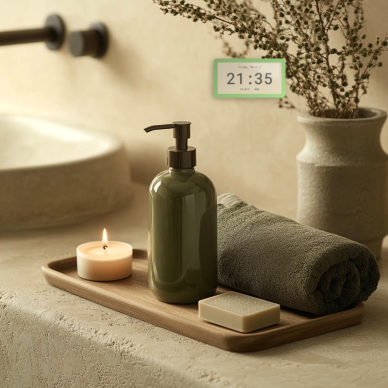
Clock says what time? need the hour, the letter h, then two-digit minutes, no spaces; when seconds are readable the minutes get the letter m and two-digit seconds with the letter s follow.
21h35
